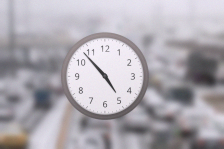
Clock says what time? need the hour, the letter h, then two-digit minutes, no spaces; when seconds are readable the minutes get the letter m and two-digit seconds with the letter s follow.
4h53
